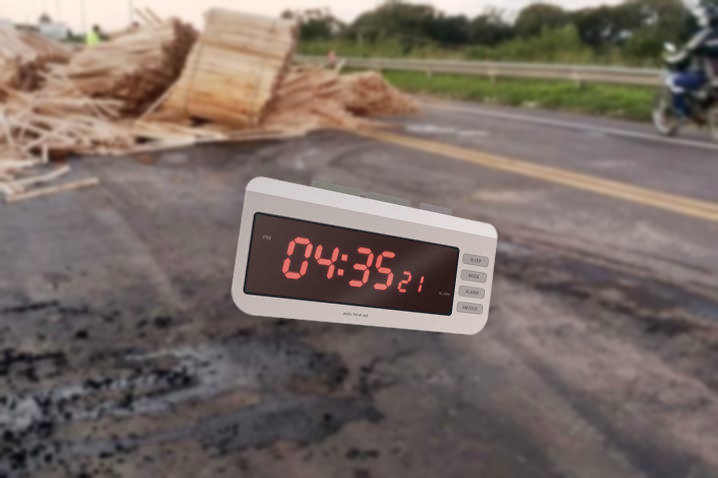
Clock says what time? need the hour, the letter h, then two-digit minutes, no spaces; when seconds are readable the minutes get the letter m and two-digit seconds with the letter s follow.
4h35m21s
